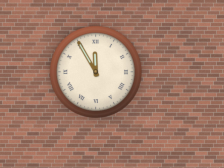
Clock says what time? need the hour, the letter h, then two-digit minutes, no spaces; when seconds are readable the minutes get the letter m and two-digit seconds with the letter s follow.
11h55
